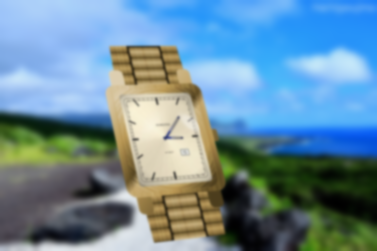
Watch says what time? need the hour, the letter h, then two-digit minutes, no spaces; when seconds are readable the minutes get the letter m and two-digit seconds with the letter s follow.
3h07
